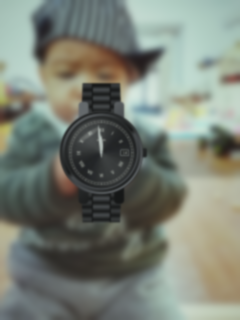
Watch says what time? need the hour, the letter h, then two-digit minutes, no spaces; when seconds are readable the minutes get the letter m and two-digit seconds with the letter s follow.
11h59
